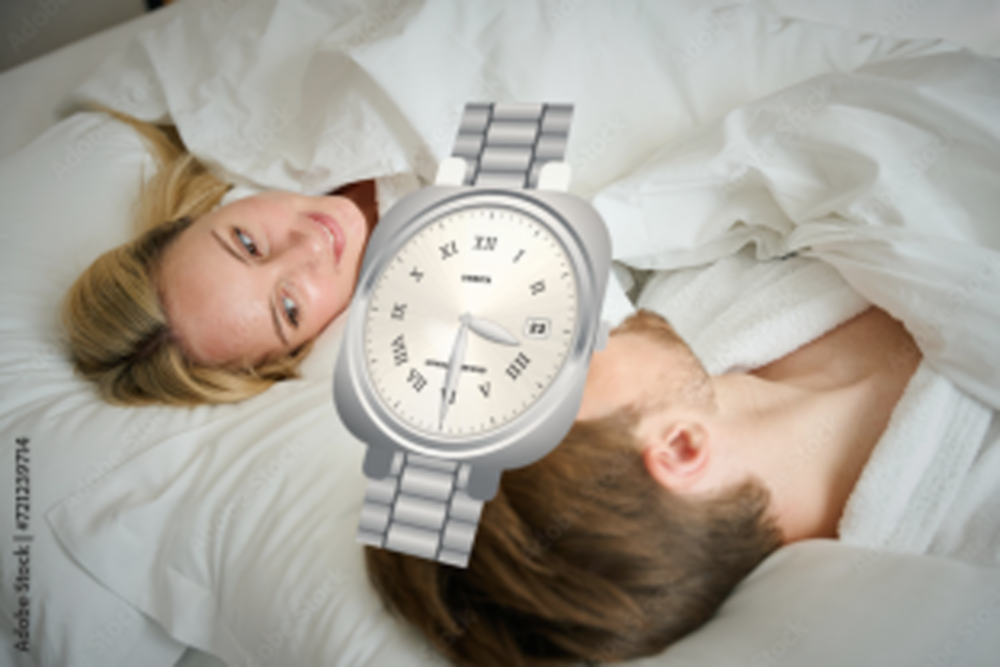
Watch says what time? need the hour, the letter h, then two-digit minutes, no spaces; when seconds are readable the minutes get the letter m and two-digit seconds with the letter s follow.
3h30
